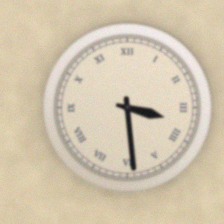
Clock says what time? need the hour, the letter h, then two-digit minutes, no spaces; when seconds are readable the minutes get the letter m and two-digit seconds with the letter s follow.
3h29
